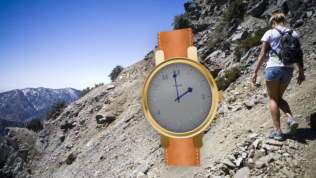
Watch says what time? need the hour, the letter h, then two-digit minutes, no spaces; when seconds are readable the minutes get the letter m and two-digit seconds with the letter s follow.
1h59
